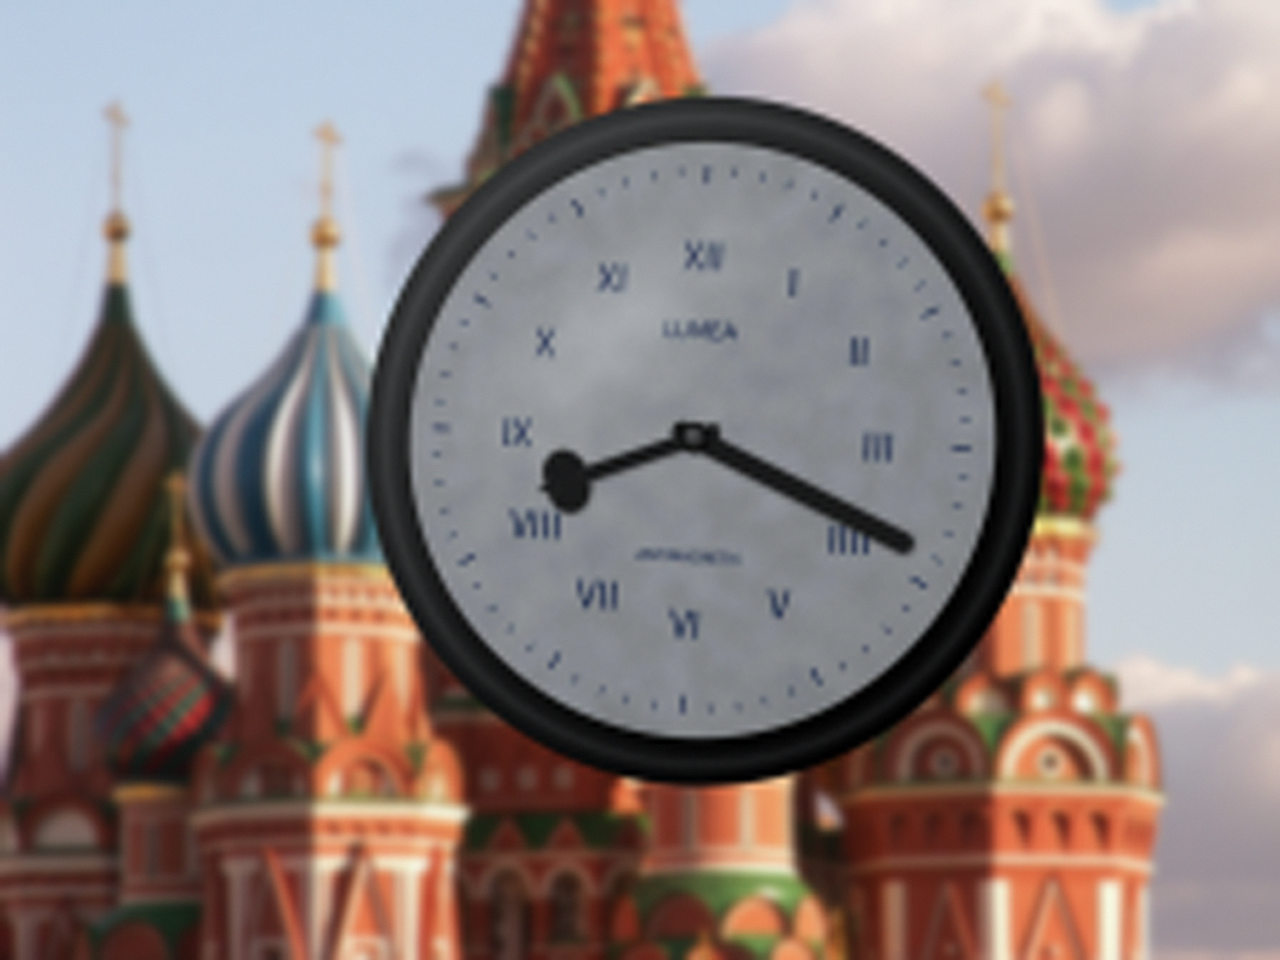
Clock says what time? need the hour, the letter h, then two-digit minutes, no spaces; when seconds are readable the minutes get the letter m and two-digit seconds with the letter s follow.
8h19
